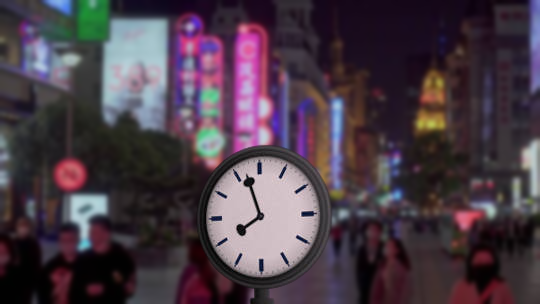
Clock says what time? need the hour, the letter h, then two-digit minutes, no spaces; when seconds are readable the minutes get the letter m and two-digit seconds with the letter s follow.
7h57
